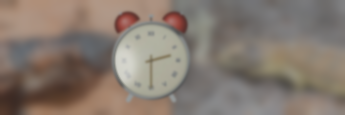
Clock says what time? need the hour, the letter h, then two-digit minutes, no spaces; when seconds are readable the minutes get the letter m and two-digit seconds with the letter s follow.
2h30
